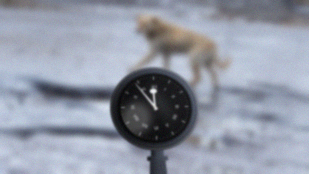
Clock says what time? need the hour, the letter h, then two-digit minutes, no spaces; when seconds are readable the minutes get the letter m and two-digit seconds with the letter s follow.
11h54
